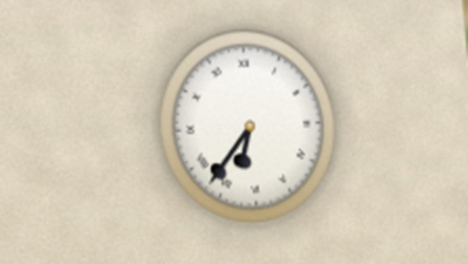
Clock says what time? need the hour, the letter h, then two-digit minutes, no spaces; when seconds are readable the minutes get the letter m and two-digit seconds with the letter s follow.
6h37
